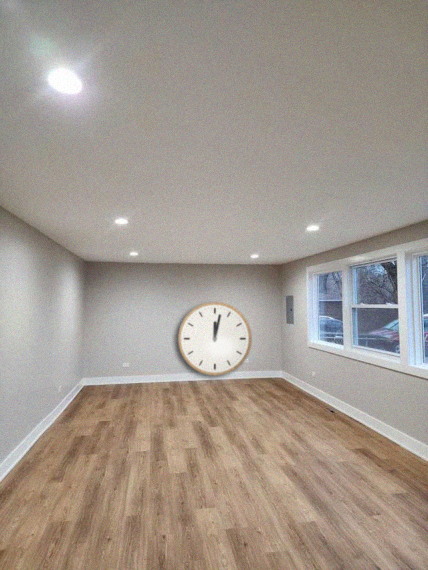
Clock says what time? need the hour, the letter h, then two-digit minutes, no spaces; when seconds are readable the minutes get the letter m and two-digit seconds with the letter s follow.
12h02
